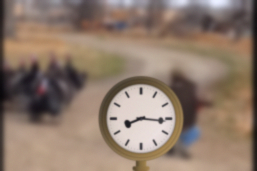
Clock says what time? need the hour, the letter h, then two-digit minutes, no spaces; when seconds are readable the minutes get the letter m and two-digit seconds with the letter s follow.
8h16
